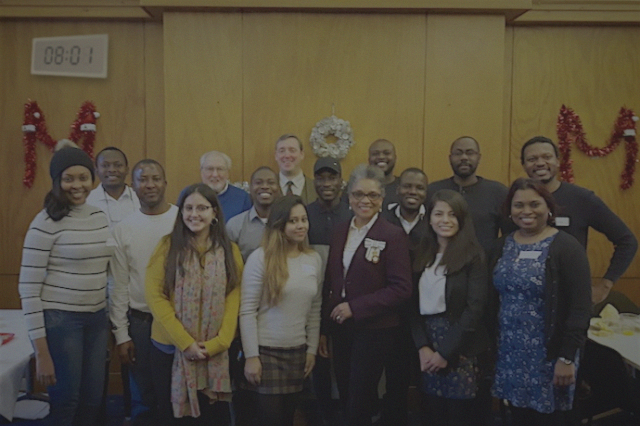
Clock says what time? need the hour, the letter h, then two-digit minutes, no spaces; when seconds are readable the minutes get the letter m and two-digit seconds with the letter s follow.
8h01
